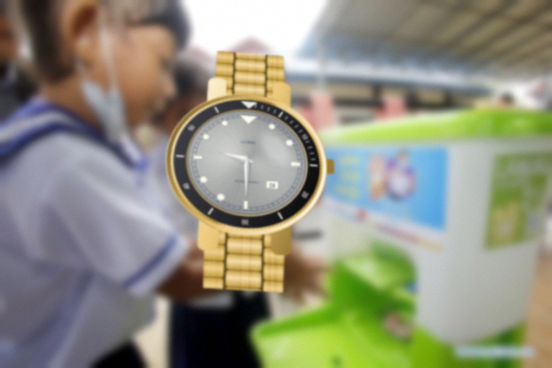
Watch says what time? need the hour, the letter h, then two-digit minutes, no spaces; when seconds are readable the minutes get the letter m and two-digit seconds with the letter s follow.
9h30
